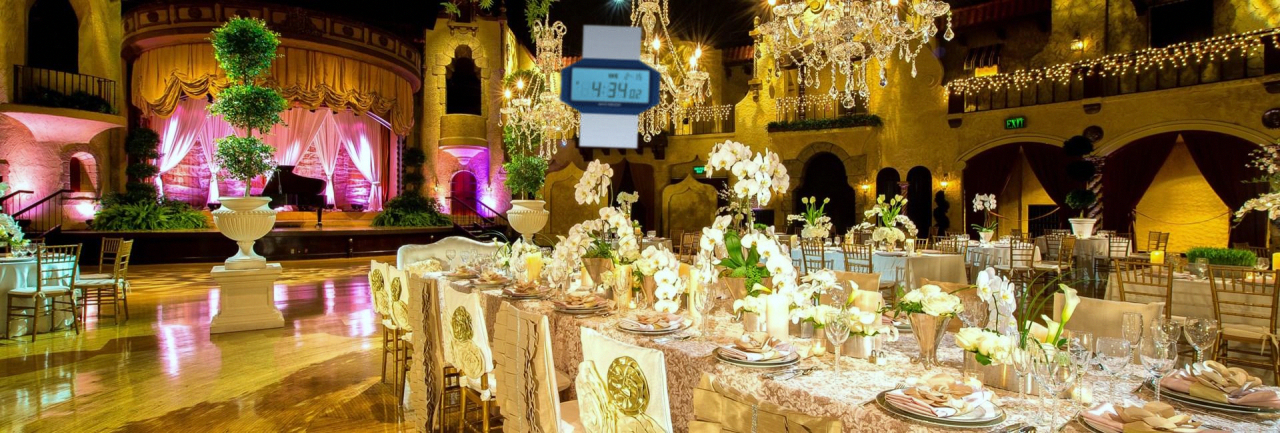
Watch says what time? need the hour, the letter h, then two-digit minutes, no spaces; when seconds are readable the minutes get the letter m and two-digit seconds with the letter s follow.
4h34
